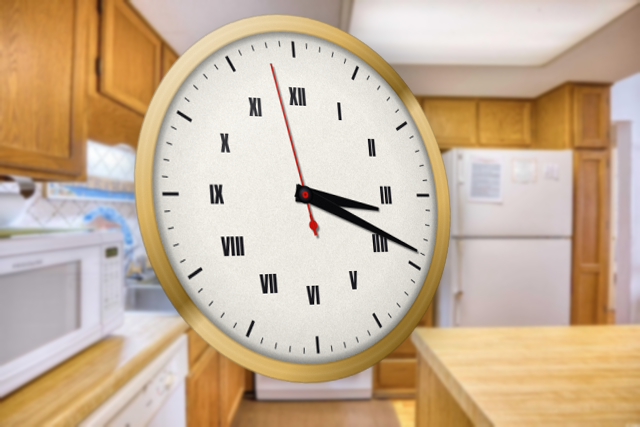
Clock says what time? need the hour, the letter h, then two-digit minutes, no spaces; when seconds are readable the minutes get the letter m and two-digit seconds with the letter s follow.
3h18m58s
